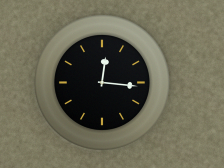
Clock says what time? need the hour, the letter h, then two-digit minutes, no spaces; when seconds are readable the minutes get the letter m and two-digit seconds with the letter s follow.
12h16
